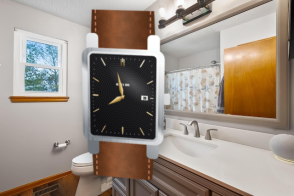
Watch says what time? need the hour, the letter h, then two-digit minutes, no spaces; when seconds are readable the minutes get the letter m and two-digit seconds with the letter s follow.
7h58
